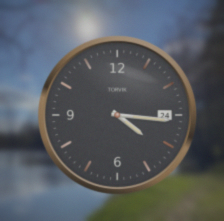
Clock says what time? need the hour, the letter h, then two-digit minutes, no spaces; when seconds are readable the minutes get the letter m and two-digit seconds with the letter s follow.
4h16
